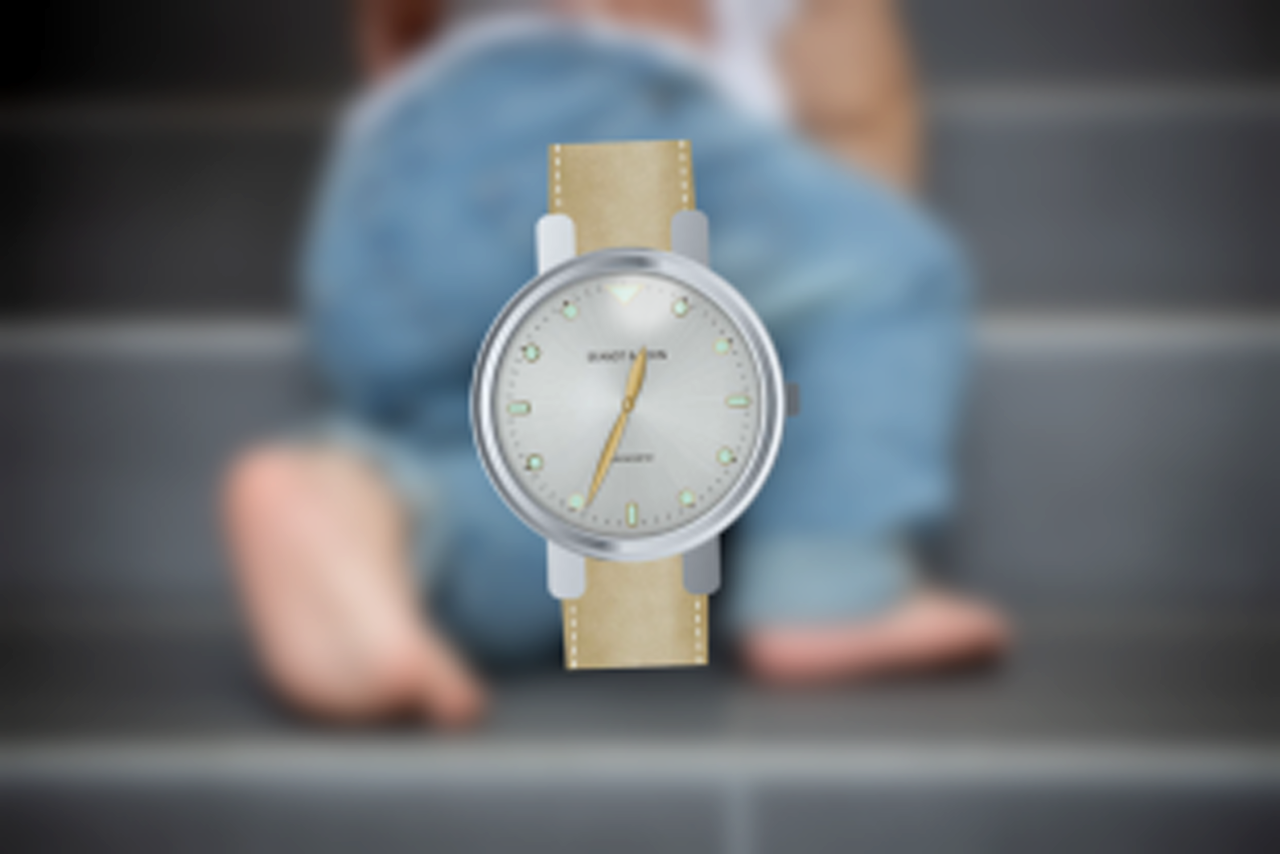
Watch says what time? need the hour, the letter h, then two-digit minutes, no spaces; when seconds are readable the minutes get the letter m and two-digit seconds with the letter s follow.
12h34
